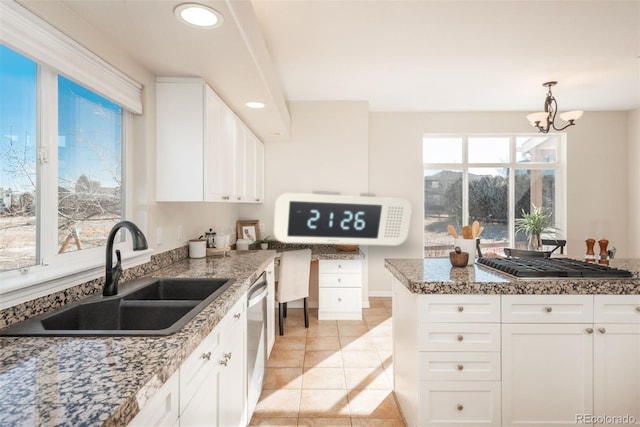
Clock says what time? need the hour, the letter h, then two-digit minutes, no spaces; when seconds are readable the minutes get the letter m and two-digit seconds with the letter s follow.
21h26
